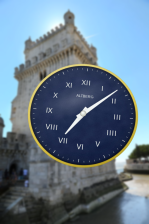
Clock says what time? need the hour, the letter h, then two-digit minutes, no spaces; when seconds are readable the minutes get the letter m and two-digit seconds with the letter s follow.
7h08
